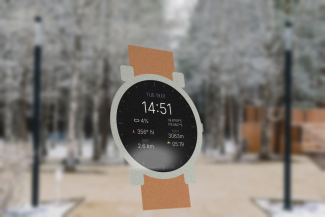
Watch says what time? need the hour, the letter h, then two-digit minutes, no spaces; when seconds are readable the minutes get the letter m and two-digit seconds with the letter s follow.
14h51
